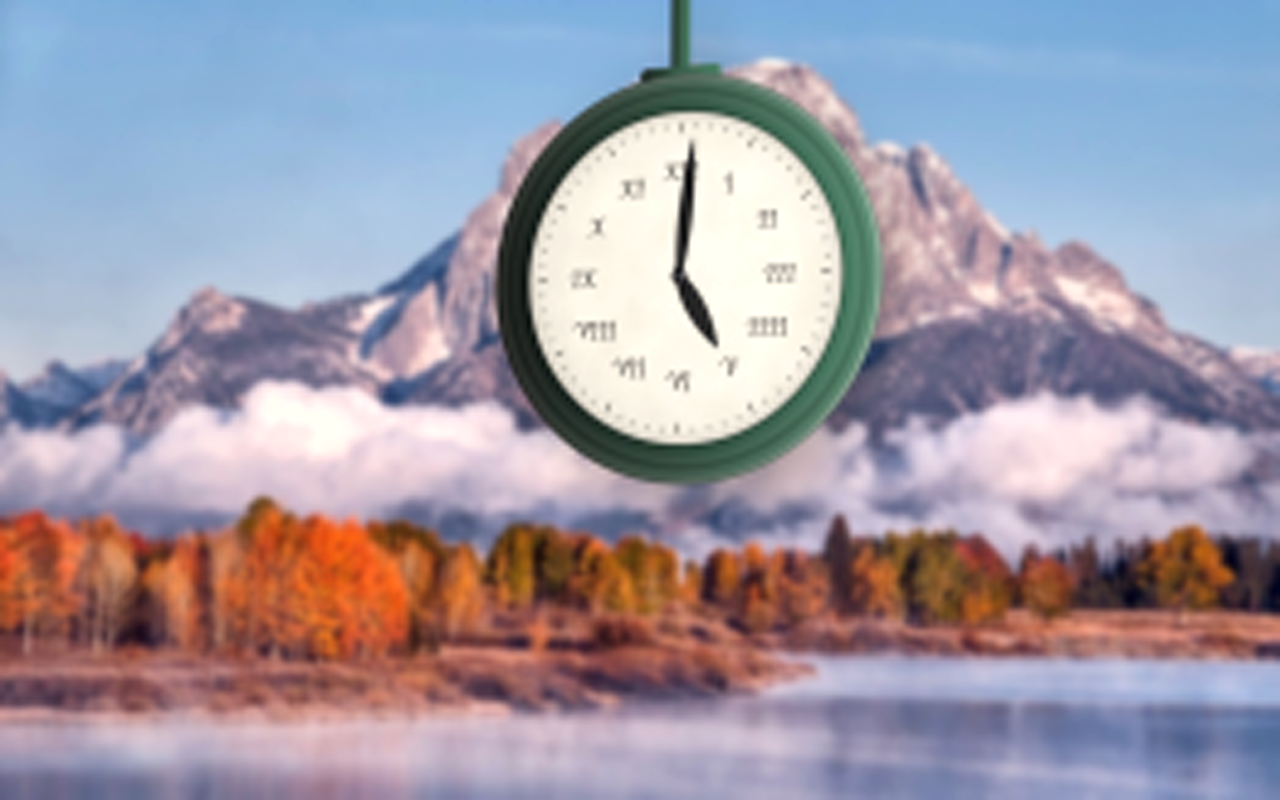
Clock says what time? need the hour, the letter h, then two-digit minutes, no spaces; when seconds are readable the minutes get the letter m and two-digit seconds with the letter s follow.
5h01
